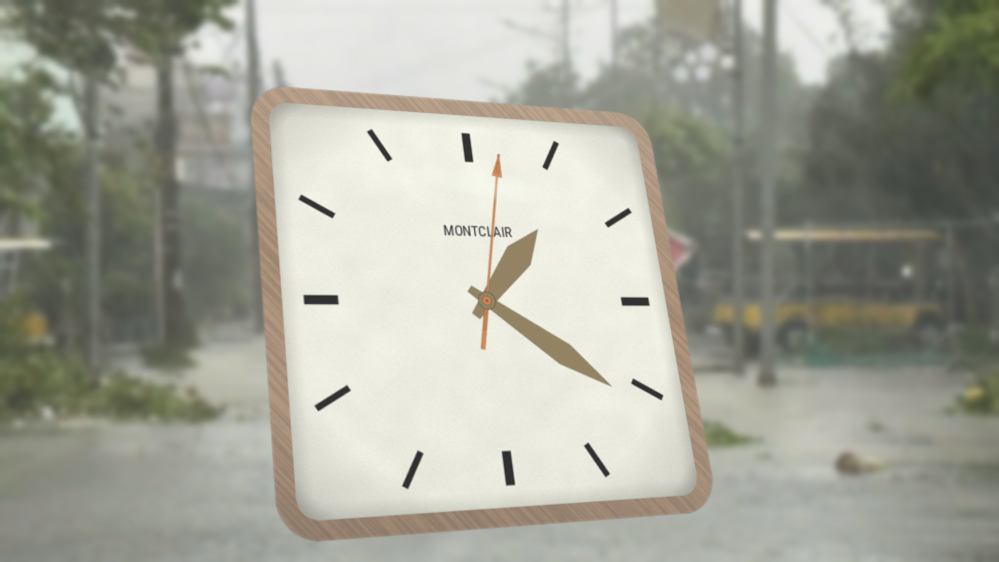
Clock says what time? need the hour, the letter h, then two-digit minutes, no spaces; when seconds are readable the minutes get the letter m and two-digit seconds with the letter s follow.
1h21m02s
